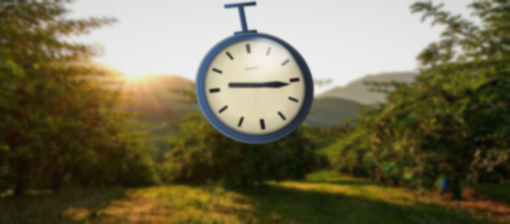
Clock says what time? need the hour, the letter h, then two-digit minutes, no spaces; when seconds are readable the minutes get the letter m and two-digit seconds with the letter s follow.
9h16
